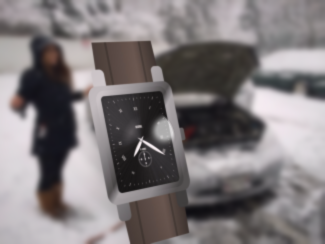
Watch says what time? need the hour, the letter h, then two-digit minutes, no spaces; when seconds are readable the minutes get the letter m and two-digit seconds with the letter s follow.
7h21
